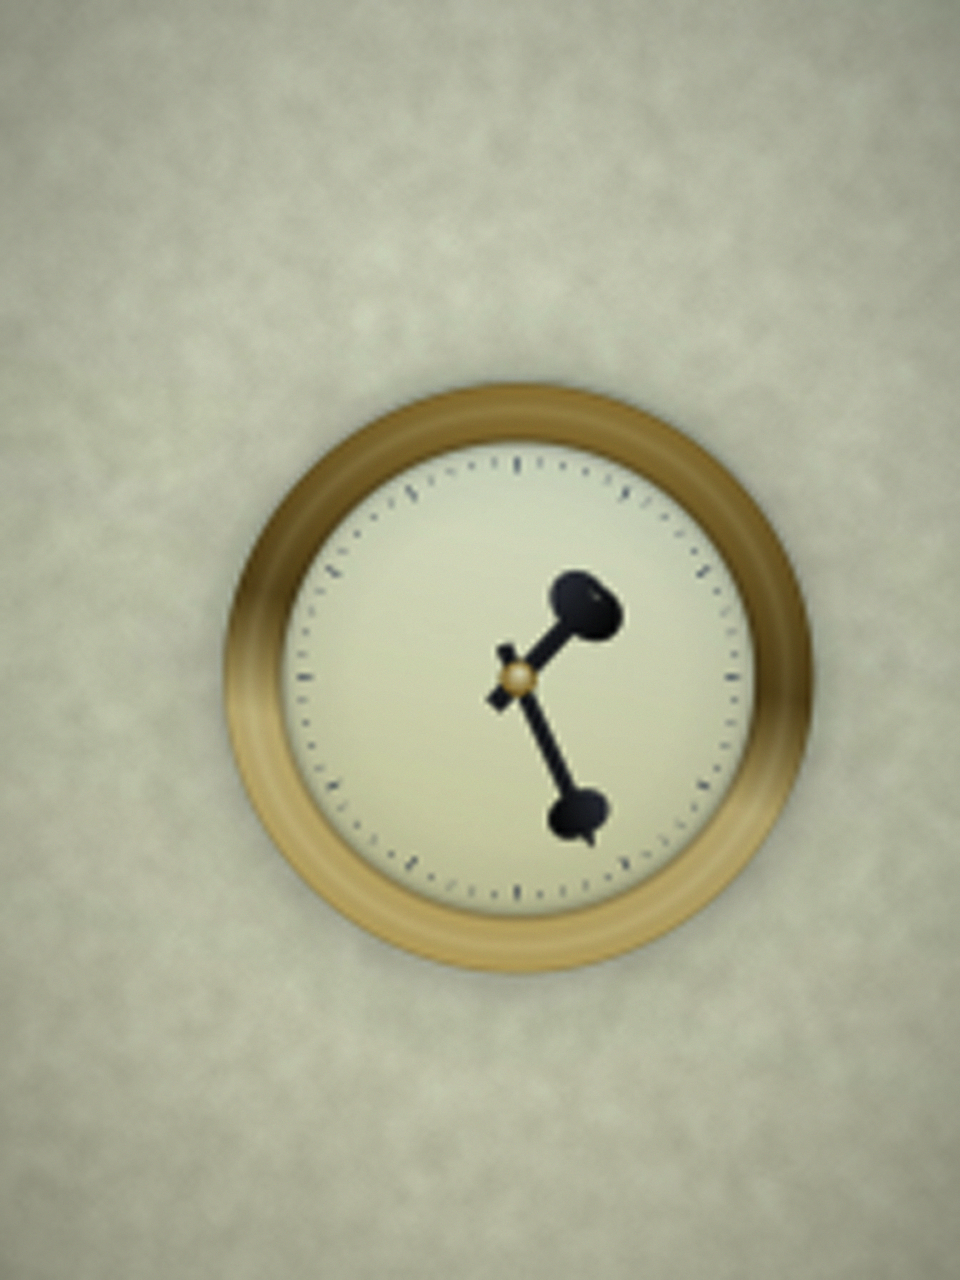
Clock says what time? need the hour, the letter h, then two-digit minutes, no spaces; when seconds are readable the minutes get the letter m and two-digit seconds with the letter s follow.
1h26
